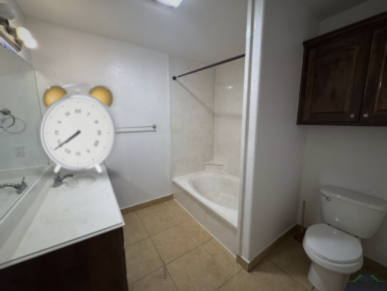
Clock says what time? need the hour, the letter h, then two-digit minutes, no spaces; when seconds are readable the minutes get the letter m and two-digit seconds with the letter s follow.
7h39
